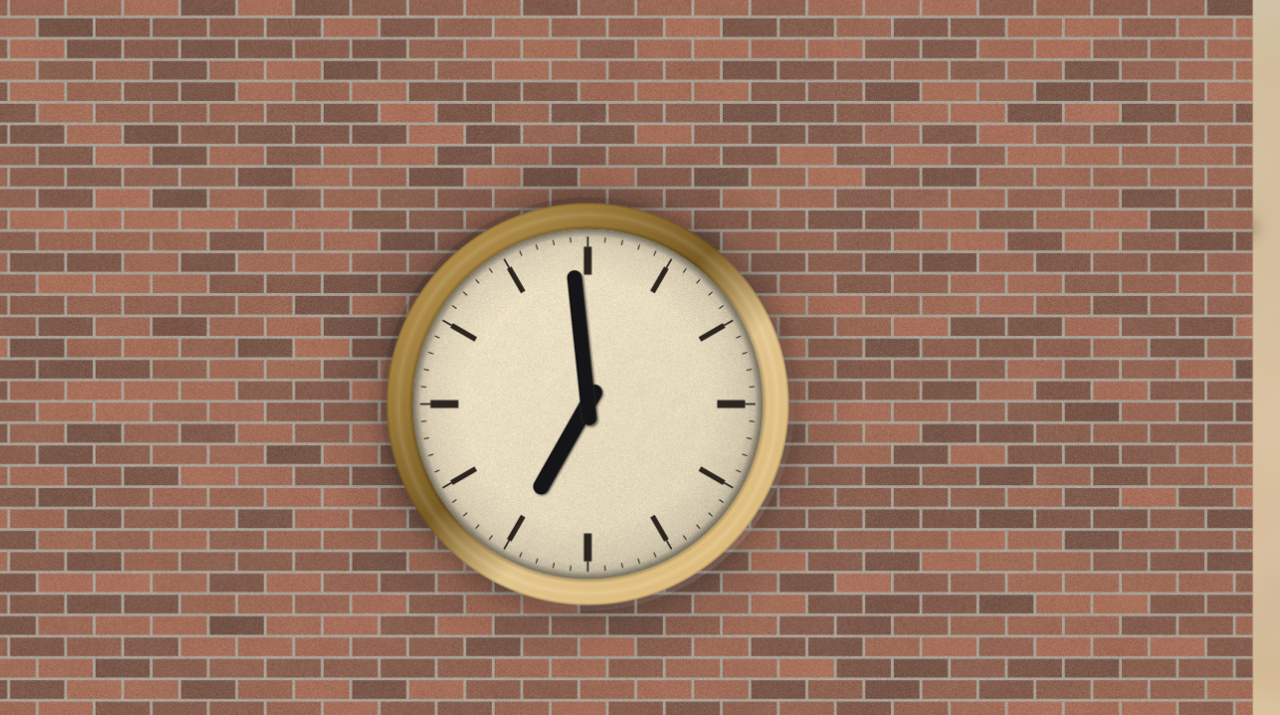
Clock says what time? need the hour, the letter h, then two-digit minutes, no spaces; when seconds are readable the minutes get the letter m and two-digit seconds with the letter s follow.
6h59
